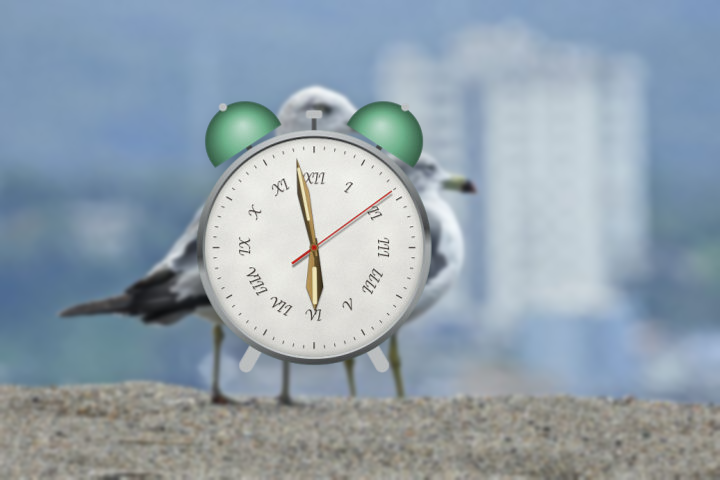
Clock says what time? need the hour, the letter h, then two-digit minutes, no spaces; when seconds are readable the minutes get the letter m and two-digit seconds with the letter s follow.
5h58m09s
